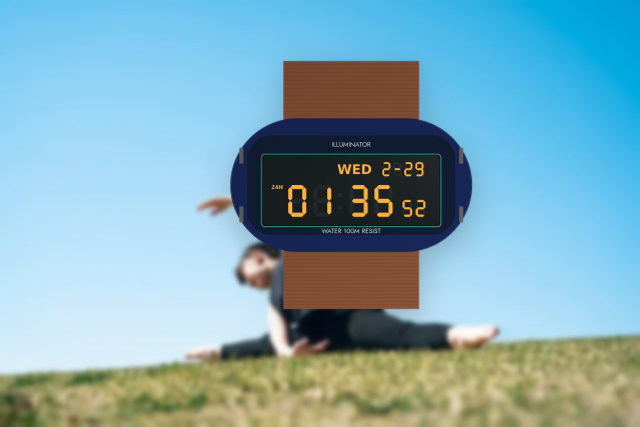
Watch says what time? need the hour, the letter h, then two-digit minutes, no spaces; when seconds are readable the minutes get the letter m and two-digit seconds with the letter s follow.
1h35m52s
